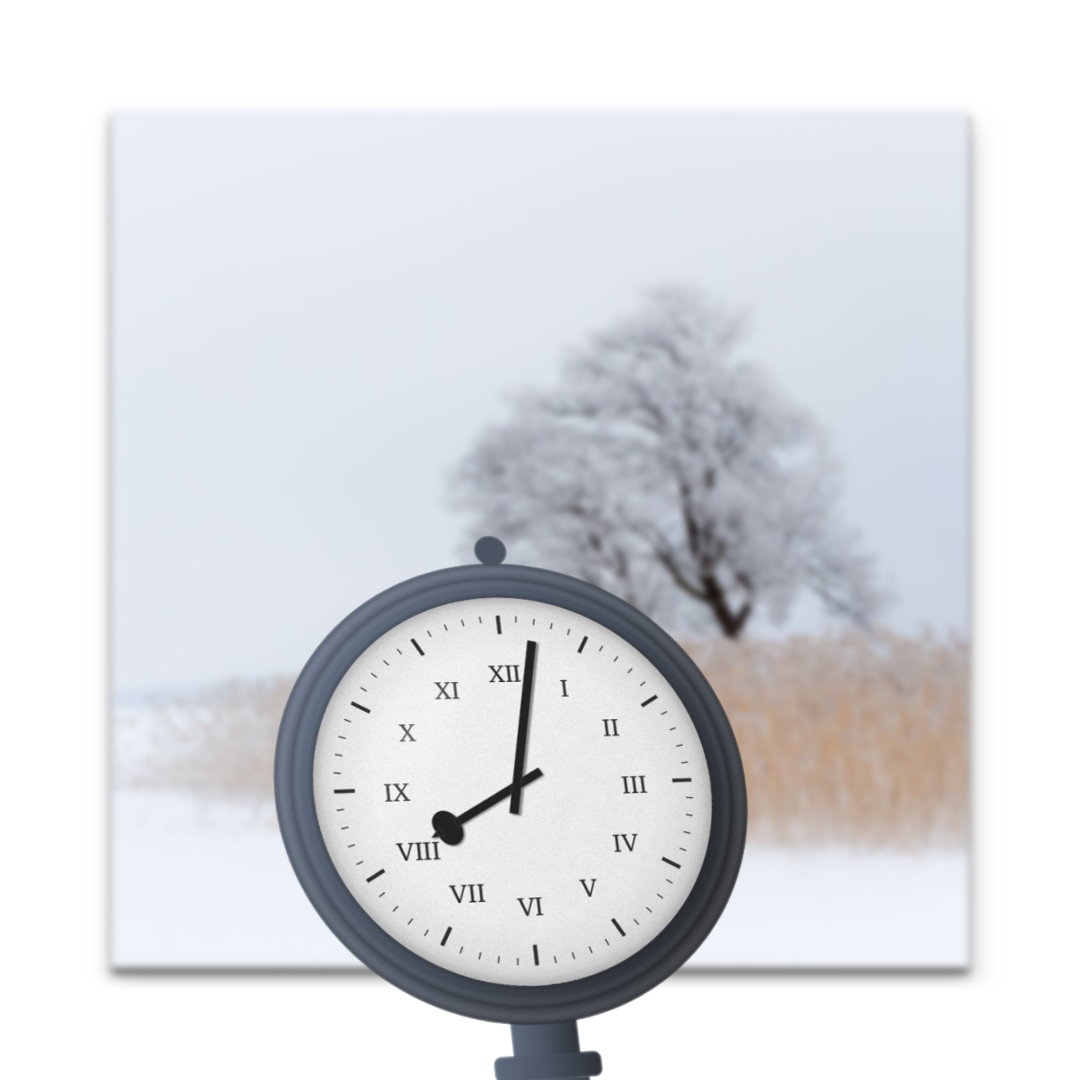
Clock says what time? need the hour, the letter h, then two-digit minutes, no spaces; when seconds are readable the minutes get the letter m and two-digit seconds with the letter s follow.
8h02
